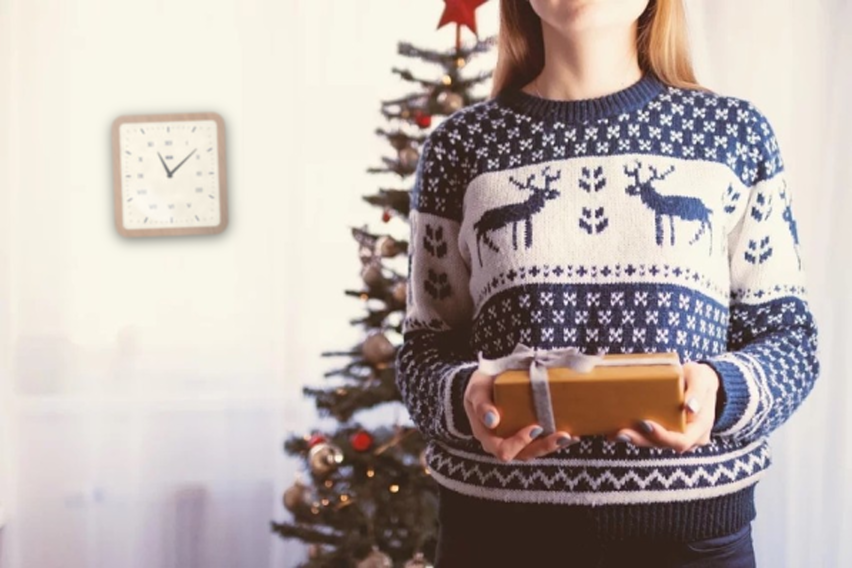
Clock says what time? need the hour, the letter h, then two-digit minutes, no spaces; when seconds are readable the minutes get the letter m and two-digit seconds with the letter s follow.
11h08
